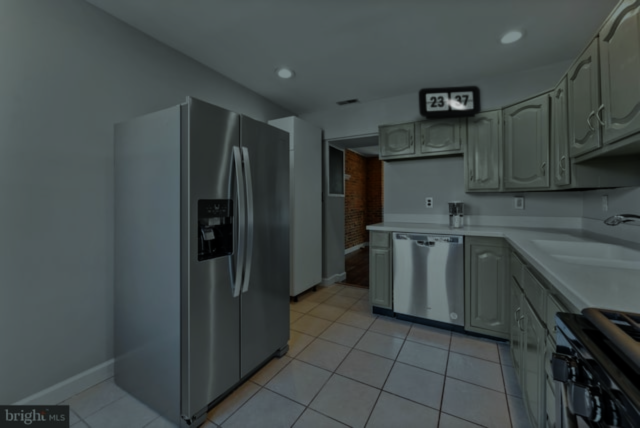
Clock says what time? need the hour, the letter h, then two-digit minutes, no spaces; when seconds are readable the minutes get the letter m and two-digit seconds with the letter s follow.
23h37
